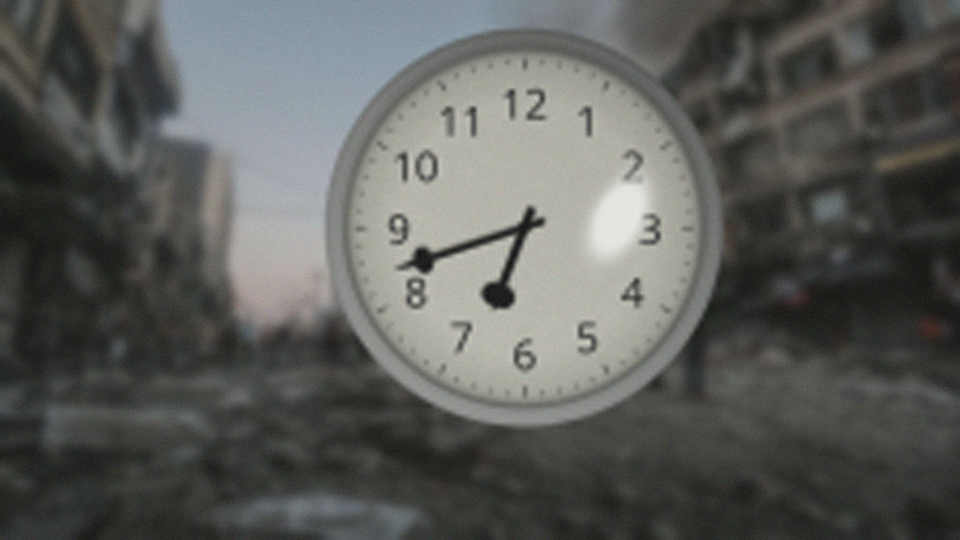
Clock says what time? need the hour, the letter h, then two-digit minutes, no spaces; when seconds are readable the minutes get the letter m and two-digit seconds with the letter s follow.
6h42
